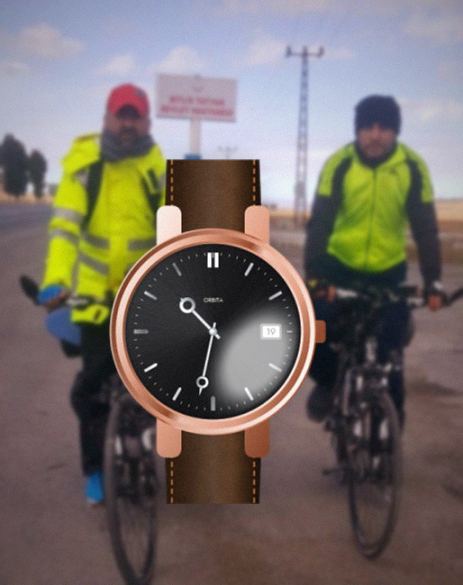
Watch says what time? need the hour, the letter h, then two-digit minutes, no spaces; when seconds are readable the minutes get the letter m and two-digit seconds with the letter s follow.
10h32
